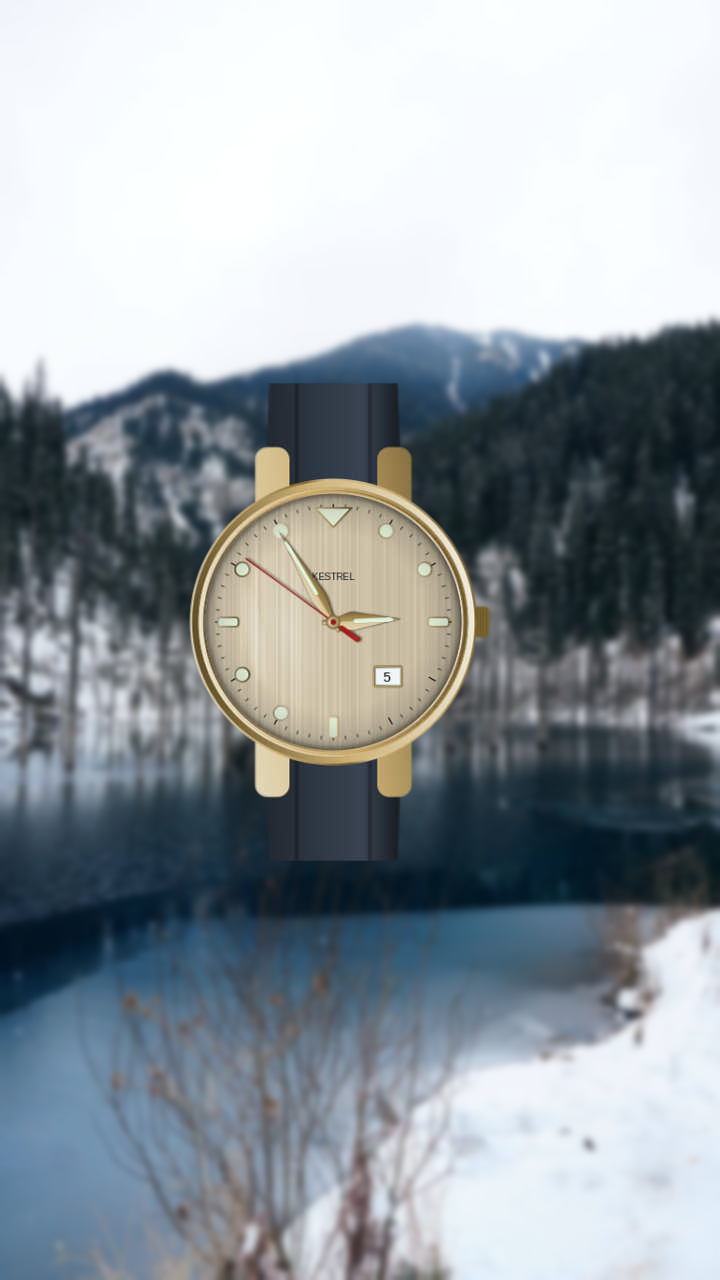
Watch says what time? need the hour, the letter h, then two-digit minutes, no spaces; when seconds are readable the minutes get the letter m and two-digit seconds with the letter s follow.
2h54m51s
